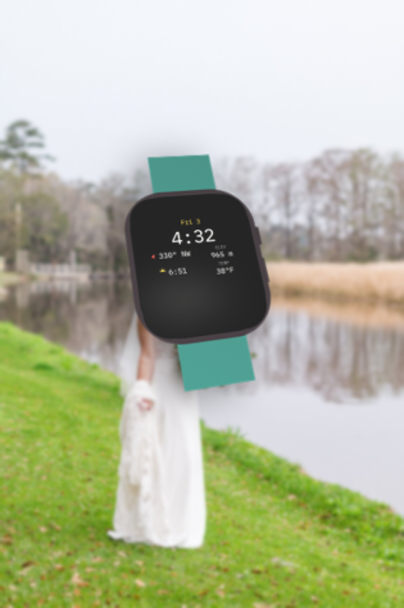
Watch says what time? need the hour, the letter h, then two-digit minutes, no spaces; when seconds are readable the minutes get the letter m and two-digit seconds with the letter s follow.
4h32
